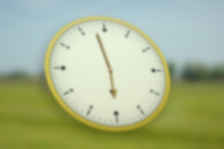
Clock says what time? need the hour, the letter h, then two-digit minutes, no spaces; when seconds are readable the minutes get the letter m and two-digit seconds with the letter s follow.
5h58
